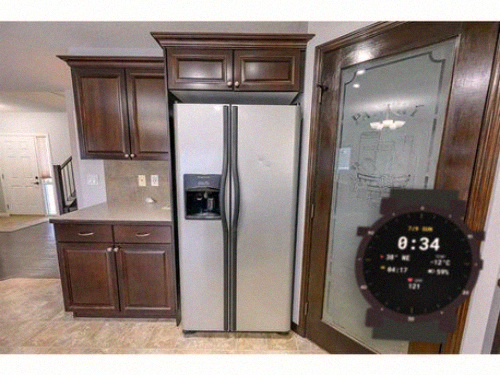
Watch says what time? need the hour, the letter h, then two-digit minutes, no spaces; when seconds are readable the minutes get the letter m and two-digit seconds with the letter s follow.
0h34
